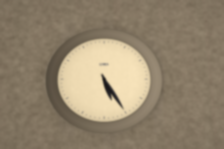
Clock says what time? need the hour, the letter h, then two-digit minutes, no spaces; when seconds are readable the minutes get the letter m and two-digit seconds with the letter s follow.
5h25
